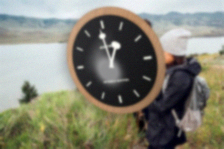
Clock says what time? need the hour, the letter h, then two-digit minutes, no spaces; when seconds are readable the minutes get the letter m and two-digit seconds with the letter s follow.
12h59
